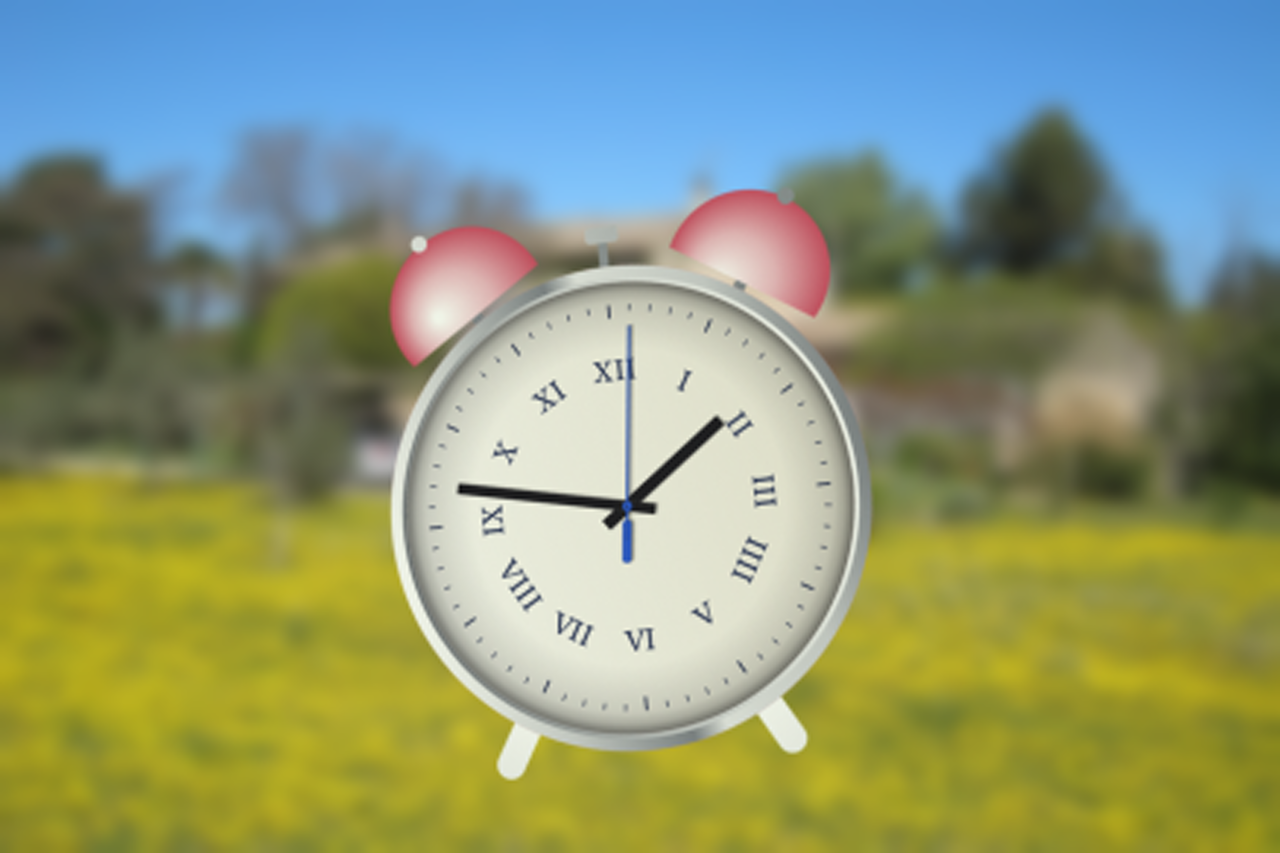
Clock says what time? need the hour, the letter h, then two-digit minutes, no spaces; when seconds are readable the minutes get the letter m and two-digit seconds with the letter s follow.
1h47m01s
